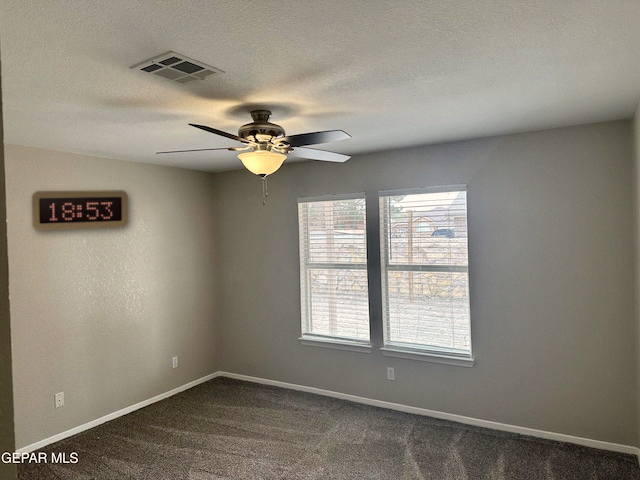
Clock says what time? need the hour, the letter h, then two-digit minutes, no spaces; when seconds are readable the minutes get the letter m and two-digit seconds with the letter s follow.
18h53
